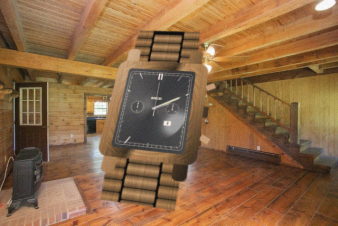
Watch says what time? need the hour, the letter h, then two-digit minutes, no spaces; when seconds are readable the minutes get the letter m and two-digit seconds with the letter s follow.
2h10
